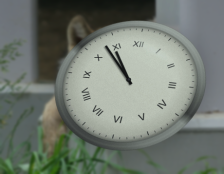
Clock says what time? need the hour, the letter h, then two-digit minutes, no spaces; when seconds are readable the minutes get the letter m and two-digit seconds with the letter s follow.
10h53
